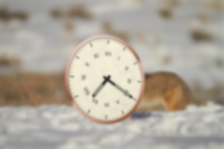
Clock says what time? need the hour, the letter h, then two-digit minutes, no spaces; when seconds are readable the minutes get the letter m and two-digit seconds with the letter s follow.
7h20
